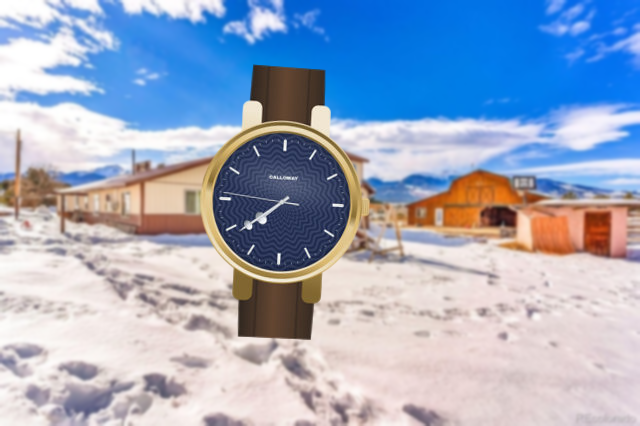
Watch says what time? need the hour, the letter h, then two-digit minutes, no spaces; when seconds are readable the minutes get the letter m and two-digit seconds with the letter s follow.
7h38m46s
